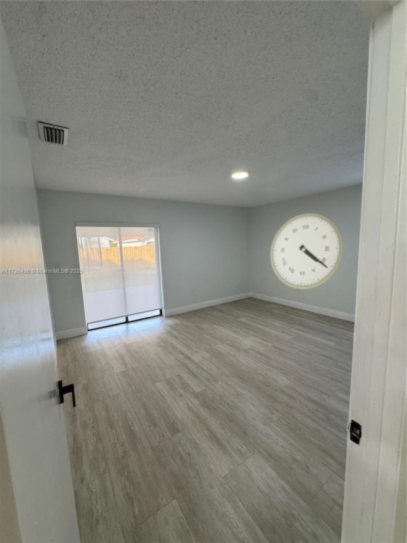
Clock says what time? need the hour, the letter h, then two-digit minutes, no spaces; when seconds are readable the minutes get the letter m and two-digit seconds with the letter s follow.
4h21
